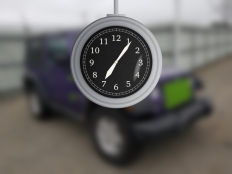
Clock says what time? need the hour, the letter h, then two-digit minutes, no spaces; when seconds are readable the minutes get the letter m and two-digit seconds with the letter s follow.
7h06
